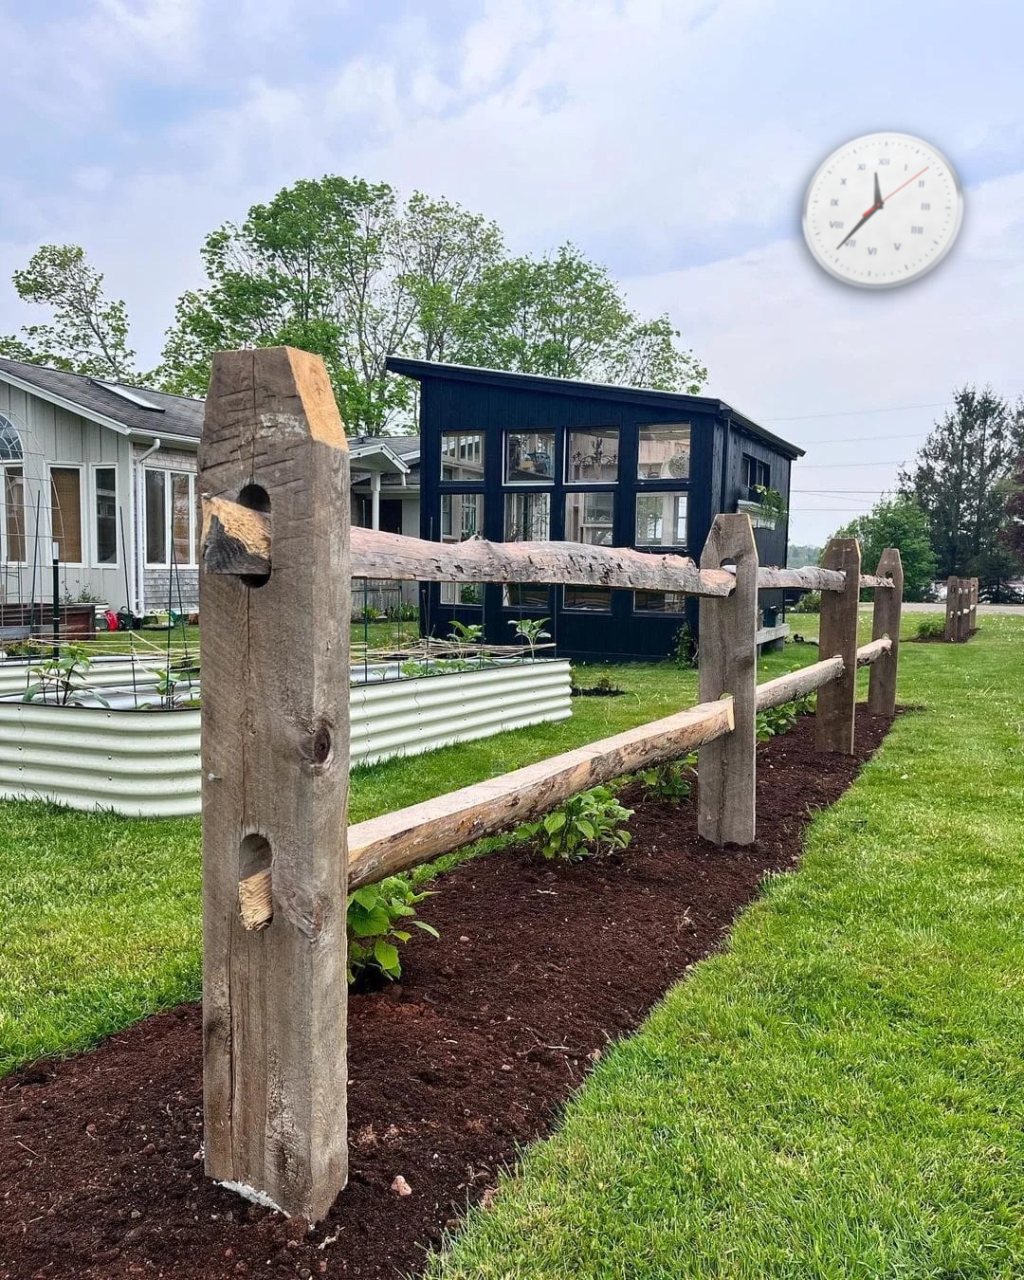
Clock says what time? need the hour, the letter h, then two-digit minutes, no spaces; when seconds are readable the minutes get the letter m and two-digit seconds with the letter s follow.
11h36m08s
